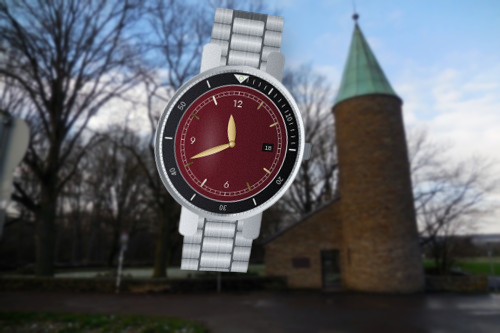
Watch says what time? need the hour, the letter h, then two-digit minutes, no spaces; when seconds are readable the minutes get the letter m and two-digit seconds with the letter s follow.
11h41
